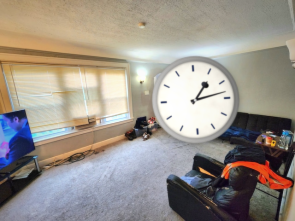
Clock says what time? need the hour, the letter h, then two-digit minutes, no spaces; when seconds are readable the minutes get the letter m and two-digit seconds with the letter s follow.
1h13
